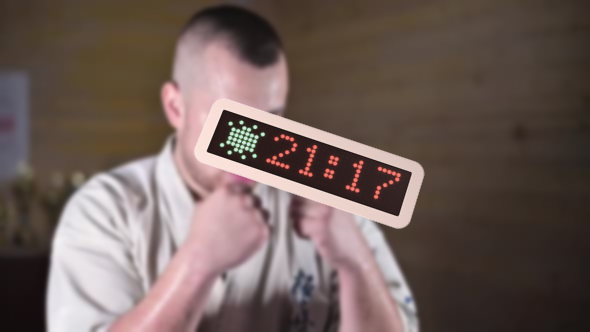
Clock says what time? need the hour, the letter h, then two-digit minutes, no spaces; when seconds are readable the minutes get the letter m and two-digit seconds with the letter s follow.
21h17
